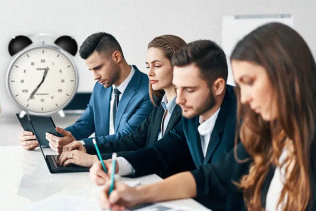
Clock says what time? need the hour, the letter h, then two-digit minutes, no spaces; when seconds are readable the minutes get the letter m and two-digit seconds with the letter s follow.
12h36
